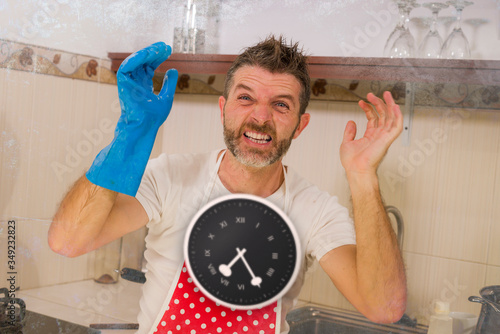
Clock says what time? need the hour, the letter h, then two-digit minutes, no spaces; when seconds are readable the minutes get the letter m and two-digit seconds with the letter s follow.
7h25
